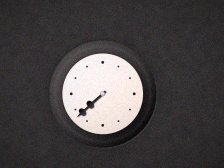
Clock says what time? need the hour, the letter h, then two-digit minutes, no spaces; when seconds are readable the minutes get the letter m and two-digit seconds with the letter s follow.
7h38
